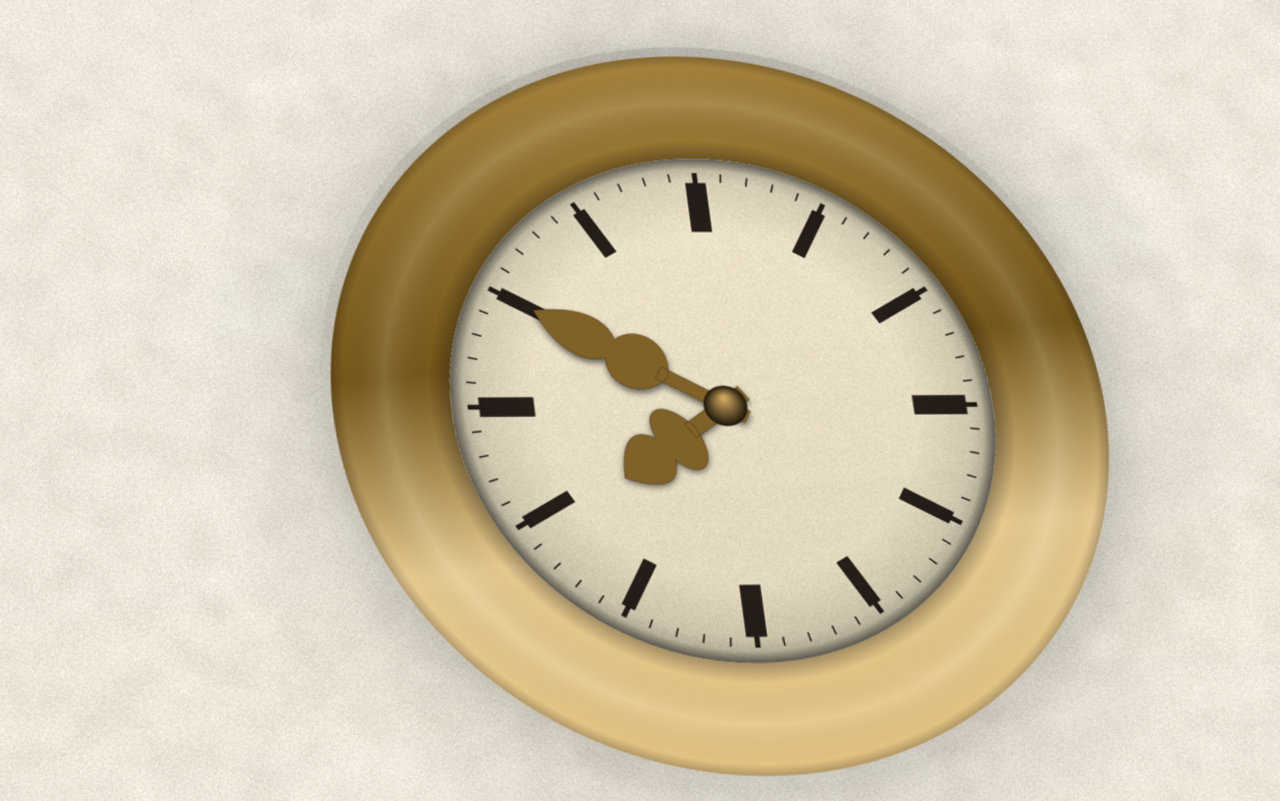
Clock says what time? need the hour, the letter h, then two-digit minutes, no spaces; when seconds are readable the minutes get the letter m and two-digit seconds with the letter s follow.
7h50
